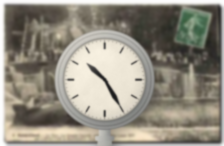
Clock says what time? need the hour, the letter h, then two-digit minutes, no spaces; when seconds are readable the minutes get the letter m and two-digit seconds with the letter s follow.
10h25
